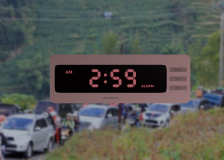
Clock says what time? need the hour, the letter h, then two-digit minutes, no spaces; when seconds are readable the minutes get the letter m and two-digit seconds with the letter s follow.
2h59
